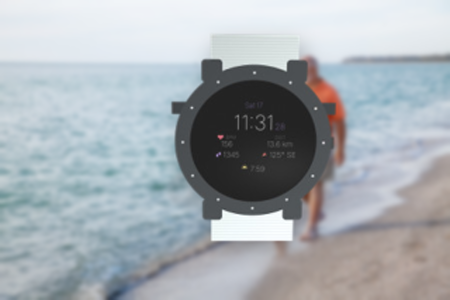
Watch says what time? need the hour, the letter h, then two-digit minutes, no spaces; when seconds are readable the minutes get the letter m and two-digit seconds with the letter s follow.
11h31
